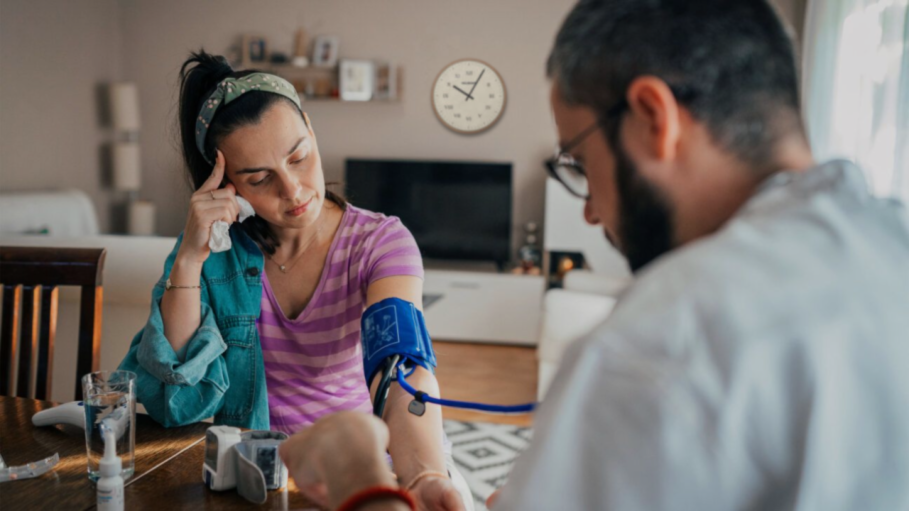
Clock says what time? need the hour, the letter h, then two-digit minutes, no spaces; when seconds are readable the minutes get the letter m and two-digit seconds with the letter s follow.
10h05
